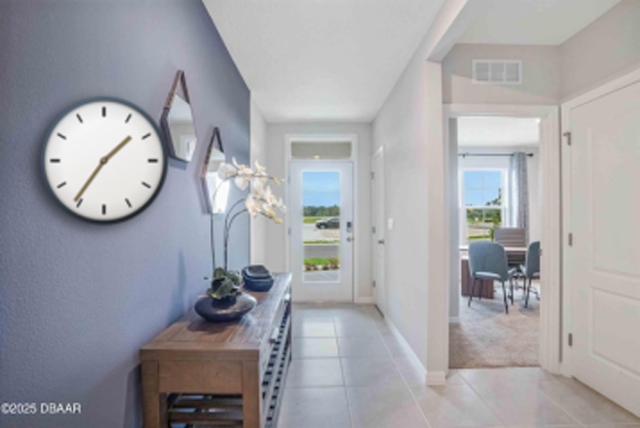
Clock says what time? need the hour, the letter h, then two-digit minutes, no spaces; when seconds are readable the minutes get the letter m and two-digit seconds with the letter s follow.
1h36
